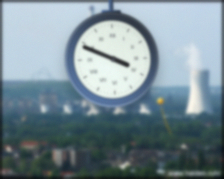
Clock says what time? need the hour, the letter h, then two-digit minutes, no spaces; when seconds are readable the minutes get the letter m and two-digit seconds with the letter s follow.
3h49
